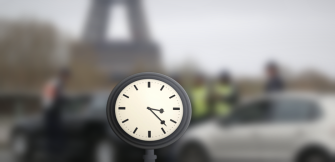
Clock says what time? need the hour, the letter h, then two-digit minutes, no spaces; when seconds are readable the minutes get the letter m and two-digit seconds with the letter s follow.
3h23
